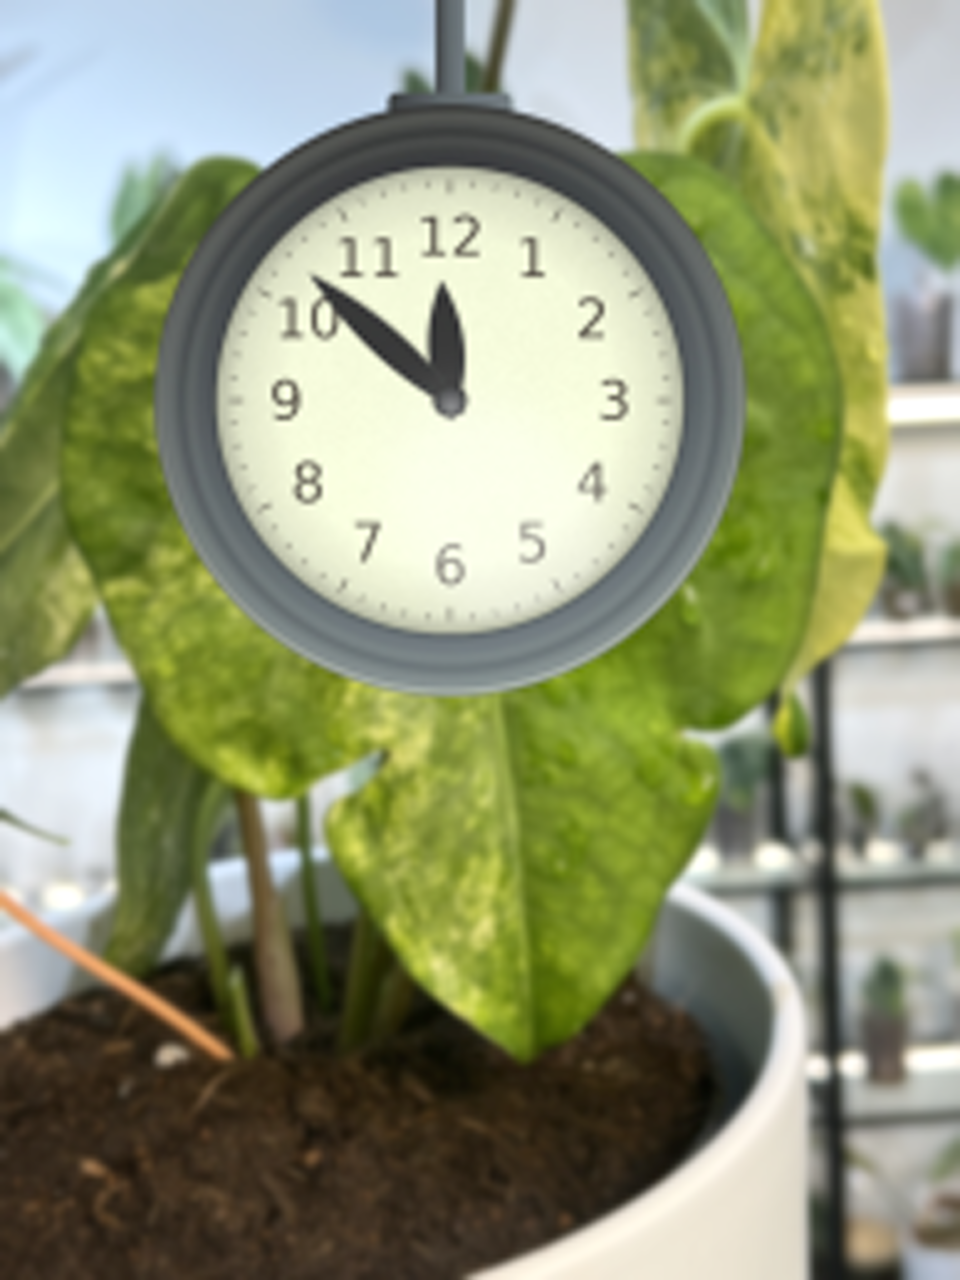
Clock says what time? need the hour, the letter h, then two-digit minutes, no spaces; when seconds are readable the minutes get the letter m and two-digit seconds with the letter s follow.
11h52
